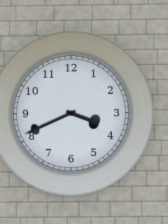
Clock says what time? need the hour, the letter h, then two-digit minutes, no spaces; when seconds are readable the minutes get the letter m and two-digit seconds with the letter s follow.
3h41
